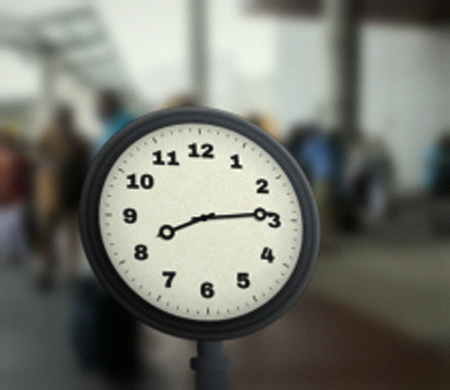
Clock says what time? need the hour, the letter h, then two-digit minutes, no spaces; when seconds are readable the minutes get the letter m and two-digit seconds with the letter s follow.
8h14
